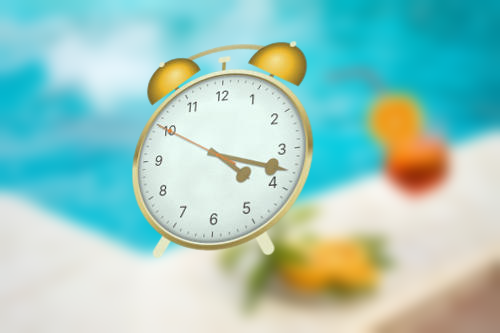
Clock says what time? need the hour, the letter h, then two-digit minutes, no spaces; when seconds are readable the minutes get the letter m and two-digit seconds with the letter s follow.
4h17m50s
